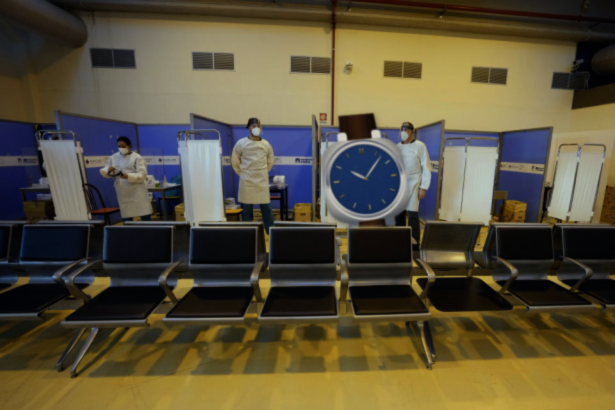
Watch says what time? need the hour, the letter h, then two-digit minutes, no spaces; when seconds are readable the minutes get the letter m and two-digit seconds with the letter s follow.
10h07
